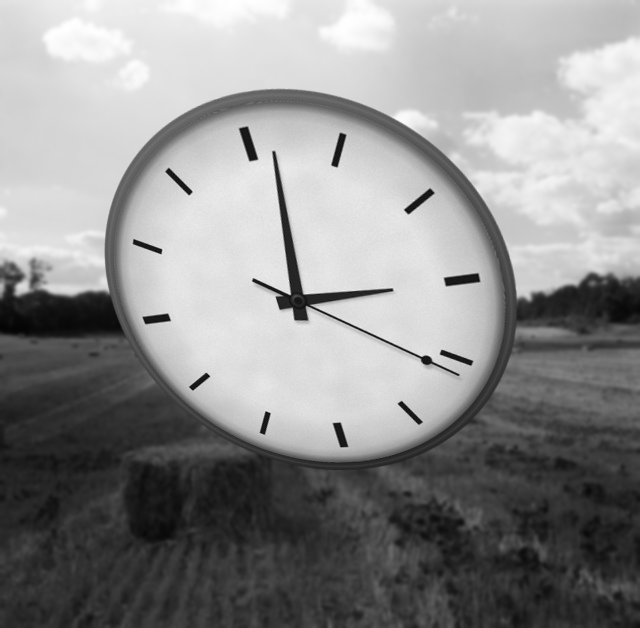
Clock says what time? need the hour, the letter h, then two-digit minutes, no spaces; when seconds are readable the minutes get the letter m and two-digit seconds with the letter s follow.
3h01m21s
